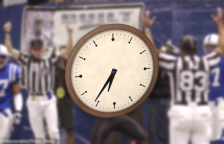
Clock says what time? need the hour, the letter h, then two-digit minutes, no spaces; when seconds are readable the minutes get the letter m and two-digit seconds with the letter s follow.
6h36
